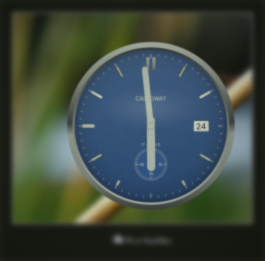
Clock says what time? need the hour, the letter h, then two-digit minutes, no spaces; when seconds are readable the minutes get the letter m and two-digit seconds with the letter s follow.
5h59
